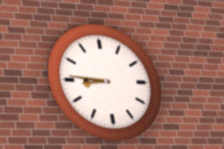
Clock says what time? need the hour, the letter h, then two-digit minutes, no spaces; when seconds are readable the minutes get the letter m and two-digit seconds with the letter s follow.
8h46
